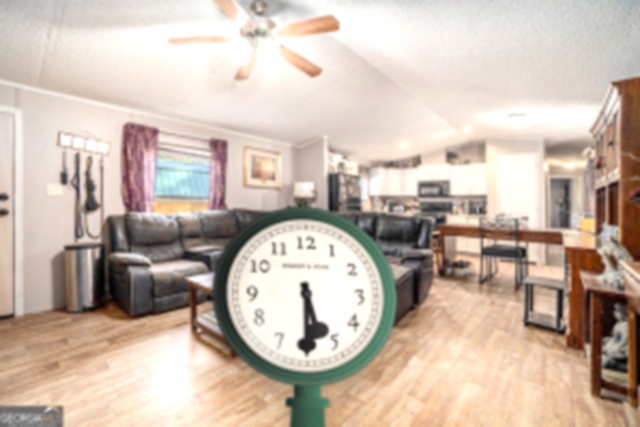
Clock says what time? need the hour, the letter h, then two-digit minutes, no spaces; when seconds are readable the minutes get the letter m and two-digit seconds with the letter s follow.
5h30
